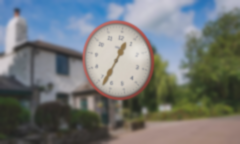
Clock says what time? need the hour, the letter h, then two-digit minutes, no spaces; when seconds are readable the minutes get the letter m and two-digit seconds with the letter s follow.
12h33
